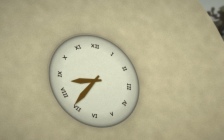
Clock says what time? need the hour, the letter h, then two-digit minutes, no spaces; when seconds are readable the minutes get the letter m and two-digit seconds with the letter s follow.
8h36
